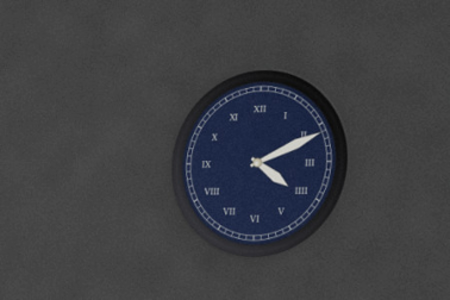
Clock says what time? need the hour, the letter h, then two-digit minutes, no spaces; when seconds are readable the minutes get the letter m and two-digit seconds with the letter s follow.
4h11
